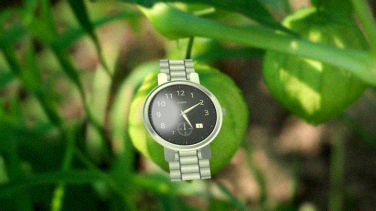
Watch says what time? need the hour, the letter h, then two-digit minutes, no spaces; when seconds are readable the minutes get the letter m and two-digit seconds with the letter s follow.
5h10
